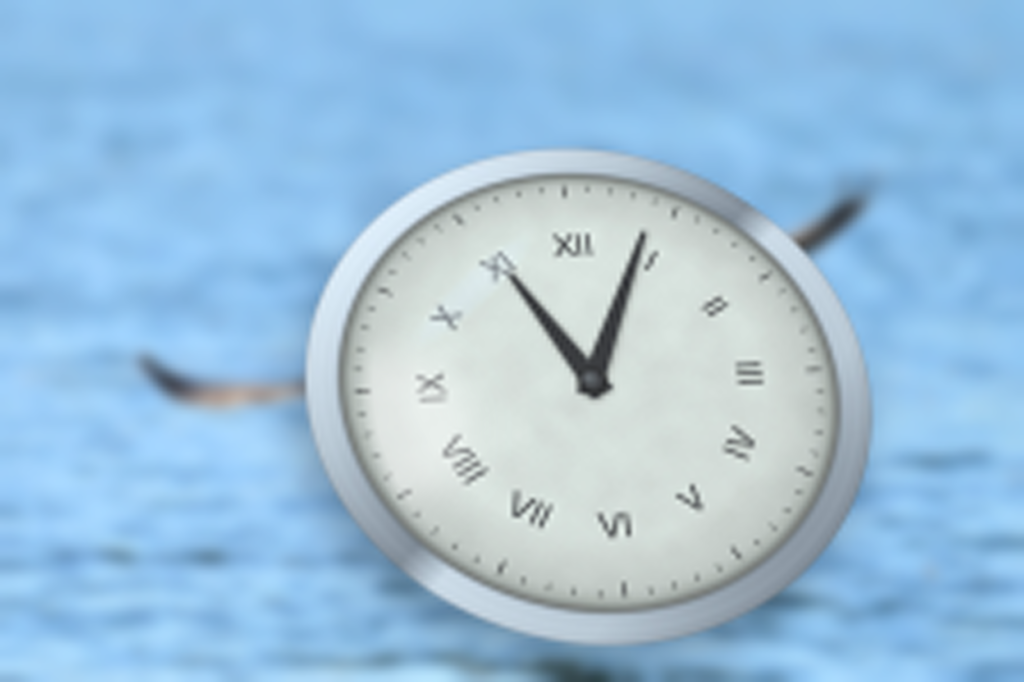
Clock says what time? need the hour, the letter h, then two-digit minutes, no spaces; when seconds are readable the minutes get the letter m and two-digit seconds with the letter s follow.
11h04
